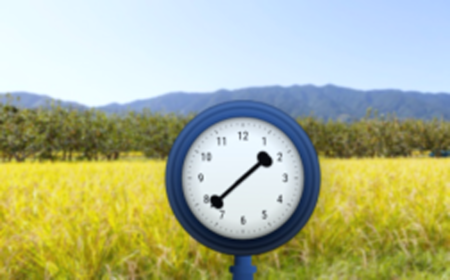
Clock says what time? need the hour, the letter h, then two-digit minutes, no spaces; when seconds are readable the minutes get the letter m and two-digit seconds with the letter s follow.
1h38
